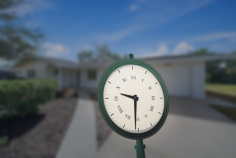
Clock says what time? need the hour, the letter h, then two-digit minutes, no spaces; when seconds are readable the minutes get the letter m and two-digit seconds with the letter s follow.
9h31
